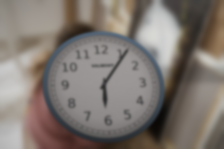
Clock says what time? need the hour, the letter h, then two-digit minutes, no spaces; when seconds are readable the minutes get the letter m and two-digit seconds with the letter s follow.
6h06
